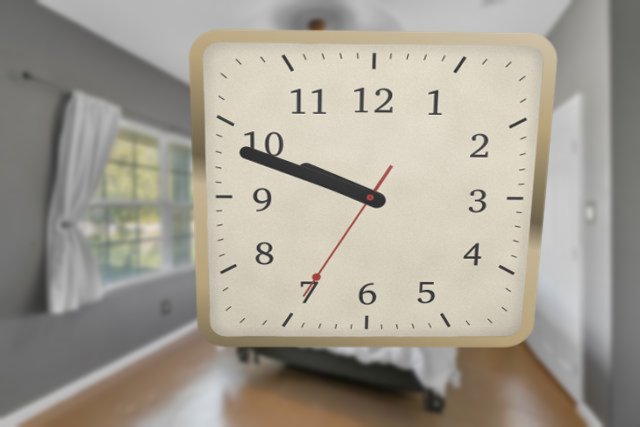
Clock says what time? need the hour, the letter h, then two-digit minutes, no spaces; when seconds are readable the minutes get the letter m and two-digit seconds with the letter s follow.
9h48m35s
